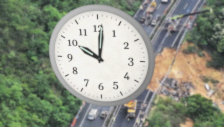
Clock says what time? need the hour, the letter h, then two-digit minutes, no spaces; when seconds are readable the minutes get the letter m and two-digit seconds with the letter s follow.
10h01
